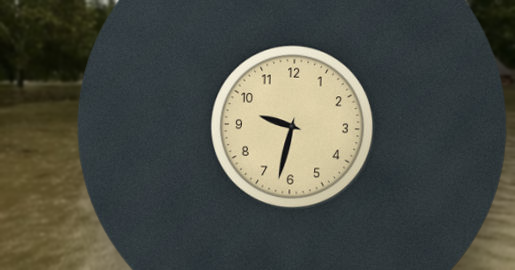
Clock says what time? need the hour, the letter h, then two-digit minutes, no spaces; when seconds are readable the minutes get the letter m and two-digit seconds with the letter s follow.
9h32
